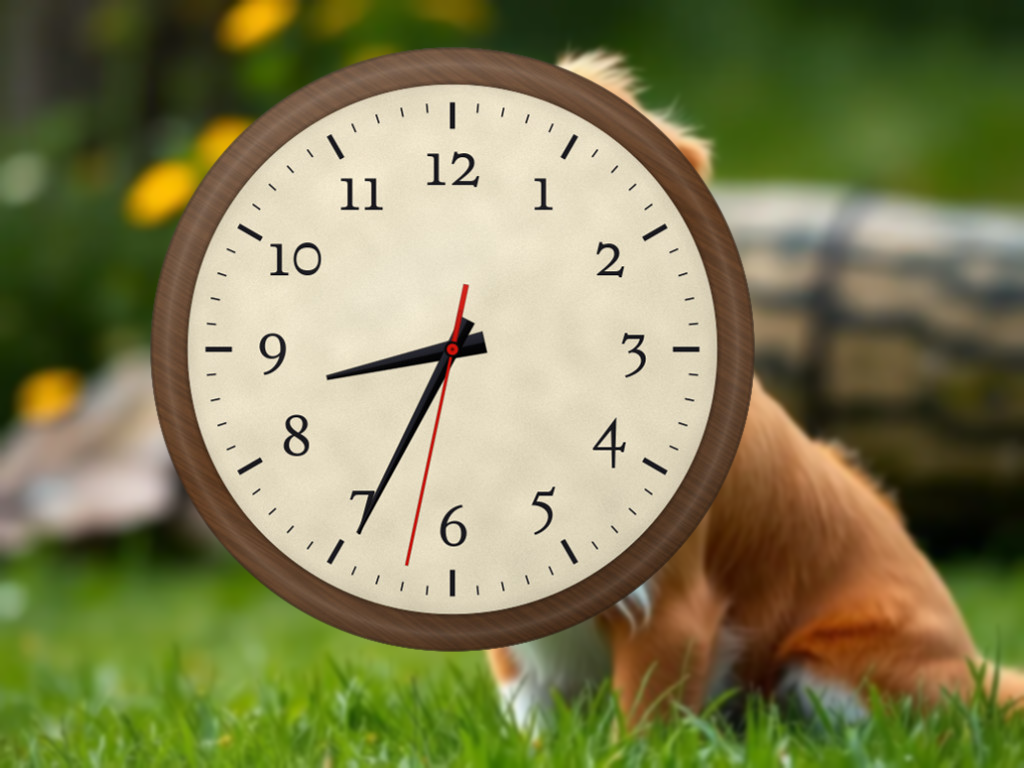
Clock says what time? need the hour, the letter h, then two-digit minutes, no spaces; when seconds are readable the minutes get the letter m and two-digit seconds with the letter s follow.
8h34m32s
